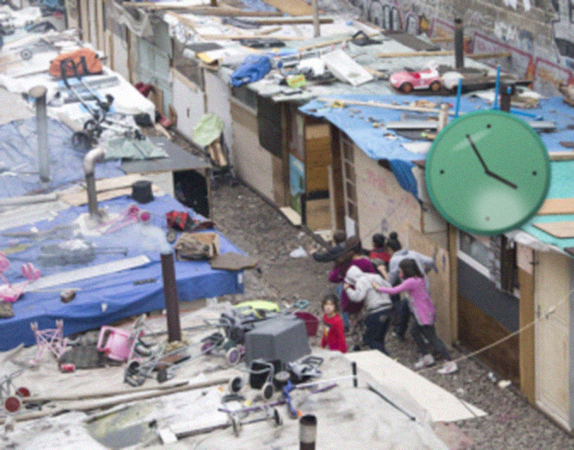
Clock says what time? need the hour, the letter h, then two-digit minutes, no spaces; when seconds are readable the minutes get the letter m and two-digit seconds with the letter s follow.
3h55
